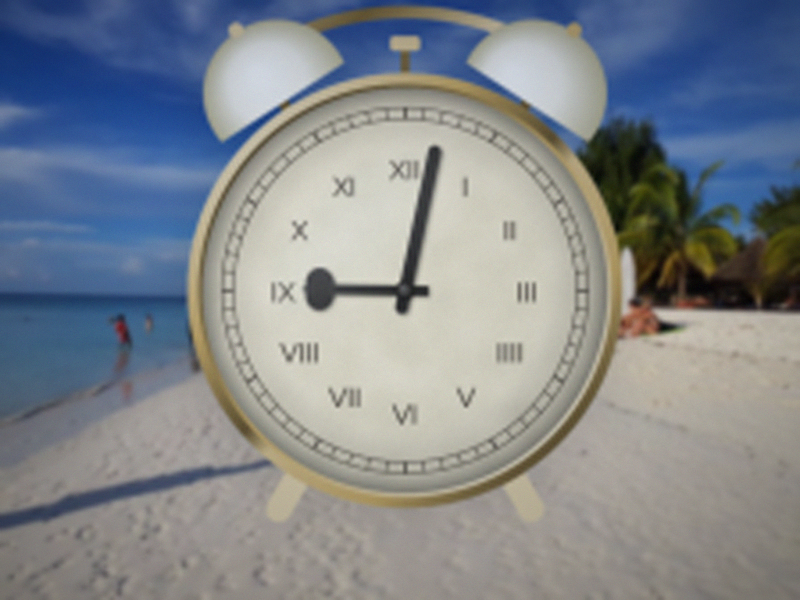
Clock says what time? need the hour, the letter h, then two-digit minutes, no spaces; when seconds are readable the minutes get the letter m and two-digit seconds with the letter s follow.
9h02
